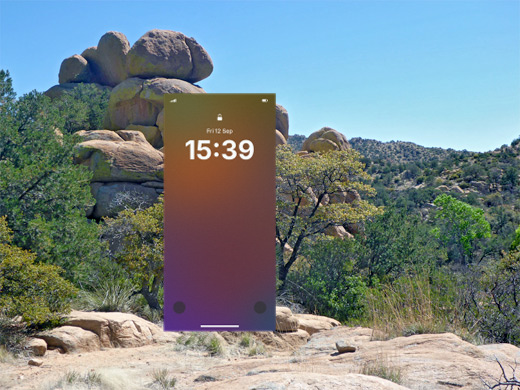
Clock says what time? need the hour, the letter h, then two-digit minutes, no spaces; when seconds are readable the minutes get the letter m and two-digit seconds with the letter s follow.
15h39
